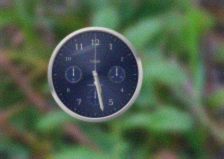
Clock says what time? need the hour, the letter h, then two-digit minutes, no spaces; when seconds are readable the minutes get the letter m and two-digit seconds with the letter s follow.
5h28
